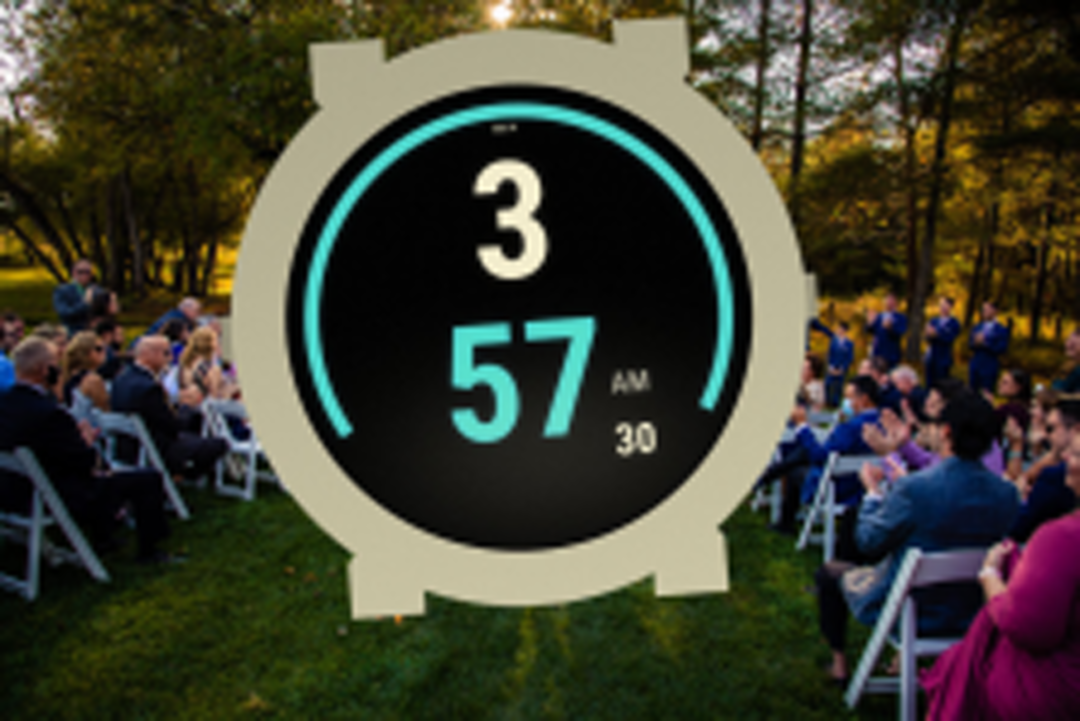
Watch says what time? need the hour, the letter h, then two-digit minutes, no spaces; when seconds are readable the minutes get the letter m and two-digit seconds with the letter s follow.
3h57m30s
